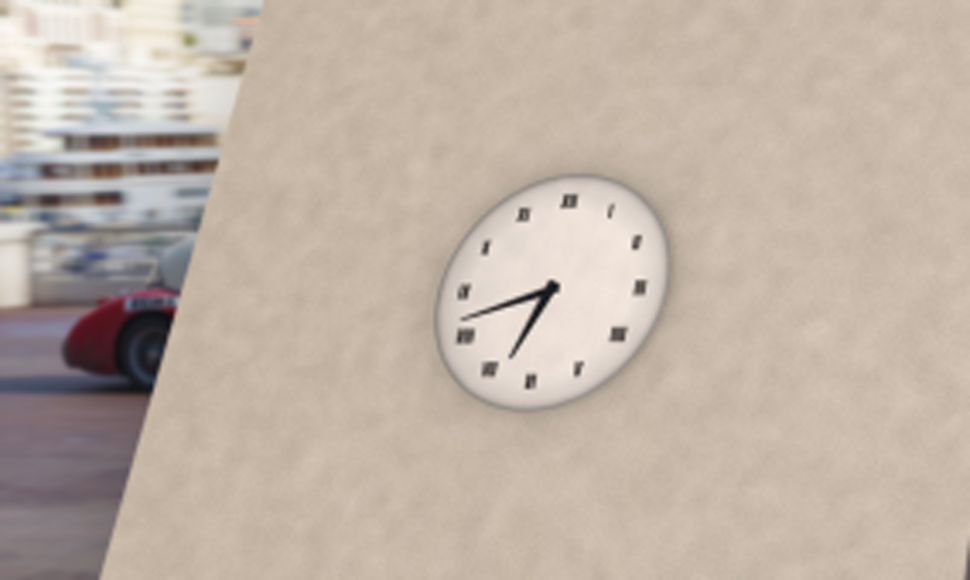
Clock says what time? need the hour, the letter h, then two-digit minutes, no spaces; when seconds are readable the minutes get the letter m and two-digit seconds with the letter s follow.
6h42
